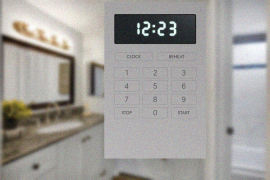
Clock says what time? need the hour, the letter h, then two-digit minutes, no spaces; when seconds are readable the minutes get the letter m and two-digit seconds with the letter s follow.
12h23
